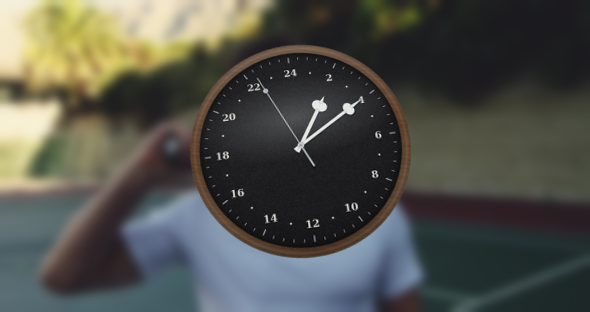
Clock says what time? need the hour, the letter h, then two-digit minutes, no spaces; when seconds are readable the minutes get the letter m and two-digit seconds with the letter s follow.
2h09m56s
